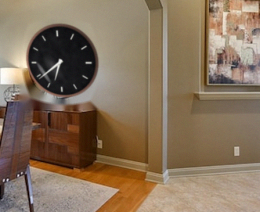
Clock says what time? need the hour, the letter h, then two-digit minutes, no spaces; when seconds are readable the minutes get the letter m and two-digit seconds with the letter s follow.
6h39
